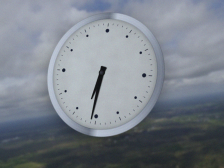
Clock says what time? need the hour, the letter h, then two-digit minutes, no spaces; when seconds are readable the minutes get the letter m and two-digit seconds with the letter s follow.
6h31
